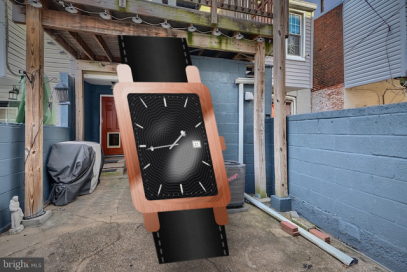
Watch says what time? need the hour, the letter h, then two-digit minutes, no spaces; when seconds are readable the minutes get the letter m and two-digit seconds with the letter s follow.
1h44
